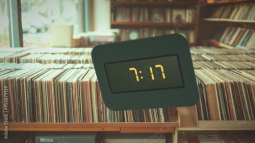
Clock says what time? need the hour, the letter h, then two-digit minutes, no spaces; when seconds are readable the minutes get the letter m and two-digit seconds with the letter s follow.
7h17
